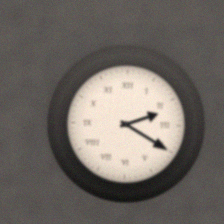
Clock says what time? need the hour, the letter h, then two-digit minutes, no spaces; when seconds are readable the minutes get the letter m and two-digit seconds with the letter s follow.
2h20
